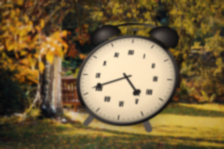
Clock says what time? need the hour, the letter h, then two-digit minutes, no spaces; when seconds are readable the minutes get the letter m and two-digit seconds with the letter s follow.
4h41
